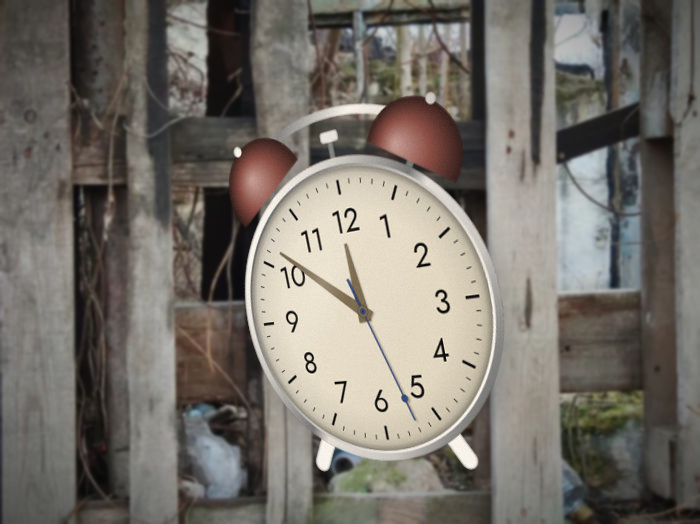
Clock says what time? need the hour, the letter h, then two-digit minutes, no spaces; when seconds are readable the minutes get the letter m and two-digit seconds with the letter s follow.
11h51m27s
